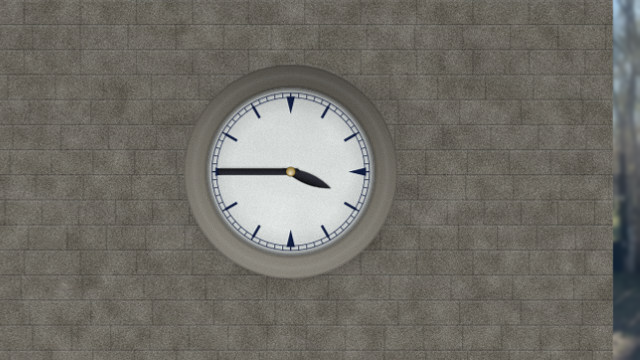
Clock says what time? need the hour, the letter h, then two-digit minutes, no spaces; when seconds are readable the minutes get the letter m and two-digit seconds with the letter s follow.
3h45
